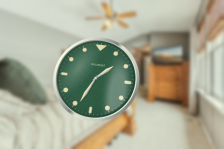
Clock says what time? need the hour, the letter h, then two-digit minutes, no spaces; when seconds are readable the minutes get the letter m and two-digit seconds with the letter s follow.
1h34
